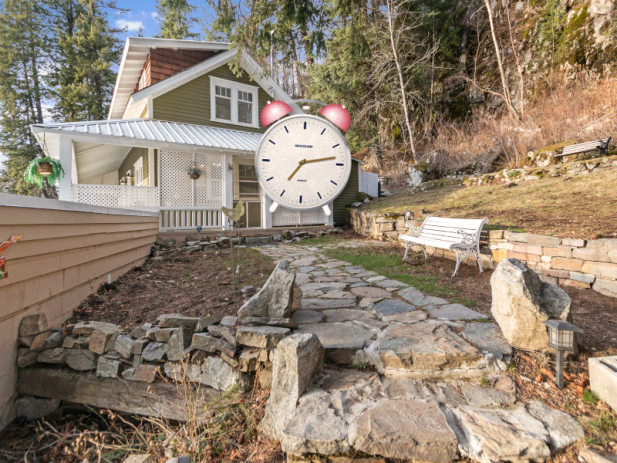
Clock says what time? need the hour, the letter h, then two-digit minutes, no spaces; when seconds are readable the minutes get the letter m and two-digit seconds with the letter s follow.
7h13
